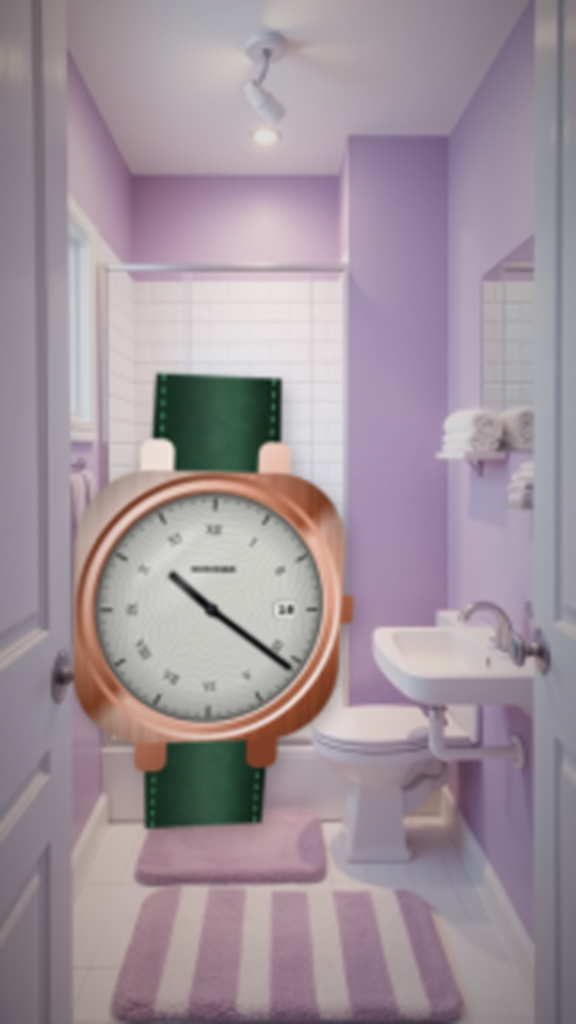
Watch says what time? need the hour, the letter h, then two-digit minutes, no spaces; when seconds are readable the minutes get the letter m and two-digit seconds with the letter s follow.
10h21
